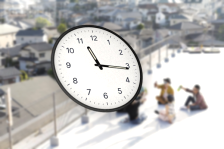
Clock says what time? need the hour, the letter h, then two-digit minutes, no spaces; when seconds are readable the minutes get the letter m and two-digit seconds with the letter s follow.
11h16
